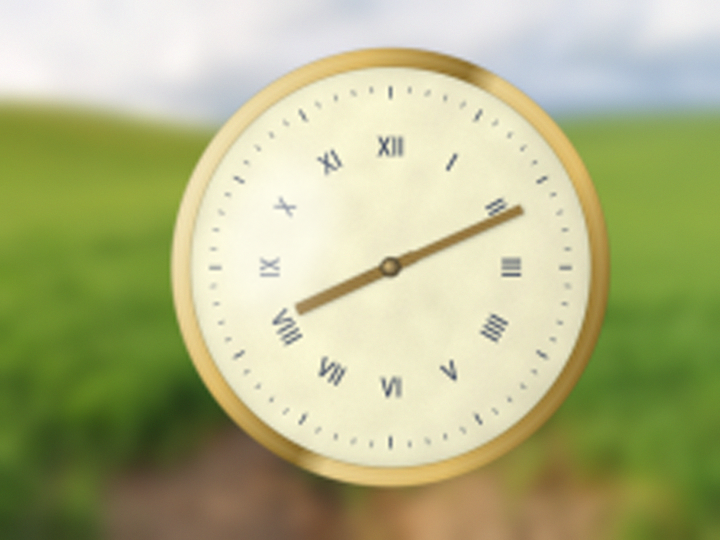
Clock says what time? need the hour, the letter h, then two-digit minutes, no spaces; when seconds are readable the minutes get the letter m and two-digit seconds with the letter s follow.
8h11
